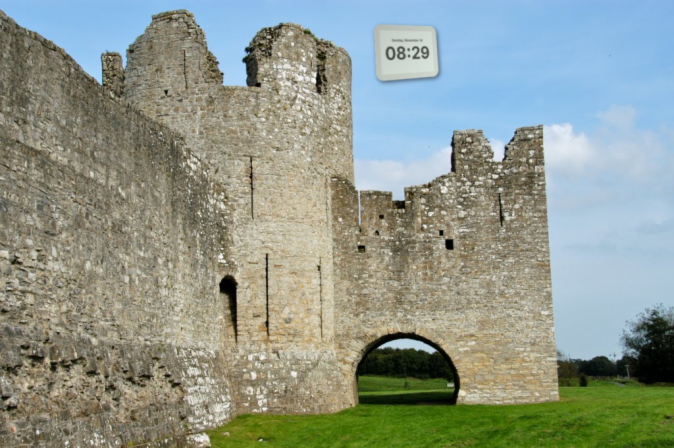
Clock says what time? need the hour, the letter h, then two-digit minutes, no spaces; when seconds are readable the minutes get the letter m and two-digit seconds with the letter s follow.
8h29
